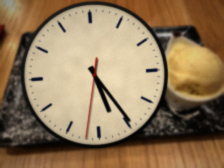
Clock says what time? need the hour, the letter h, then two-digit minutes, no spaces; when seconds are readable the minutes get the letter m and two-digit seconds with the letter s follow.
5h24m32s
